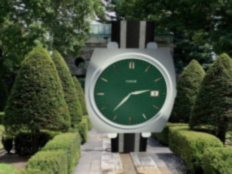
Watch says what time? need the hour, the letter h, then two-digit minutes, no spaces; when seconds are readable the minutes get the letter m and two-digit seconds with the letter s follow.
2h37
